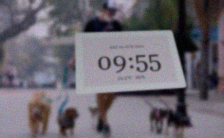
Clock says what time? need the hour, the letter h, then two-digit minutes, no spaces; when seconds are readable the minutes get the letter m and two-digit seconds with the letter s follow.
9h55
